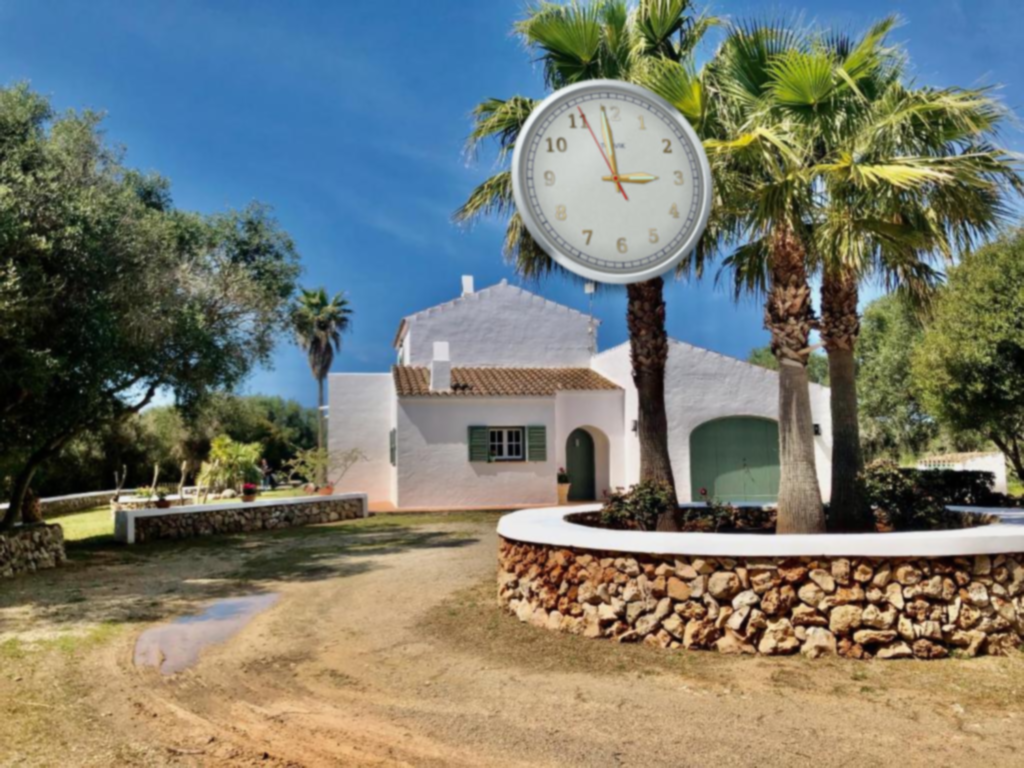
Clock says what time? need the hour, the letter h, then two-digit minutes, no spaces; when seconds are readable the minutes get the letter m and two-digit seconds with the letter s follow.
2h58m56s
